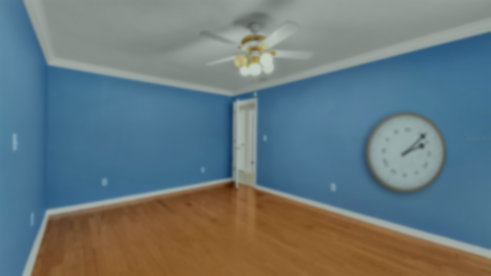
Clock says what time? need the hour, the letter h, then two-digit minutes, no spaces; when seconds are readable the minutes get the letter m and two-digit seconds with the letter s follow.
2h07
